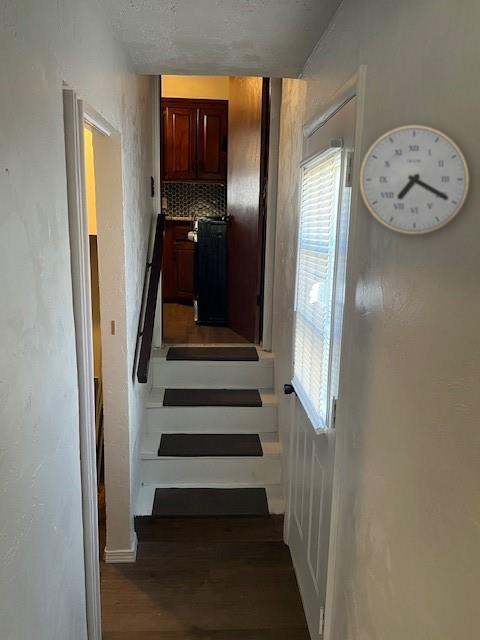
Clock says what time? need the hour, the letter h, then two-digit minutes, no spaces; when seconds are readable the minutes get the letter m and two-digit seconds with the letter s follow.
7h20
